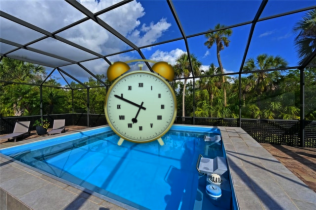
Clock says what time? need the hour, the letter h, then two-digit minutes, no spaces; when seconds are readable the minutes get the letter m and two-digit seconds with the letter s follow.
6h49
